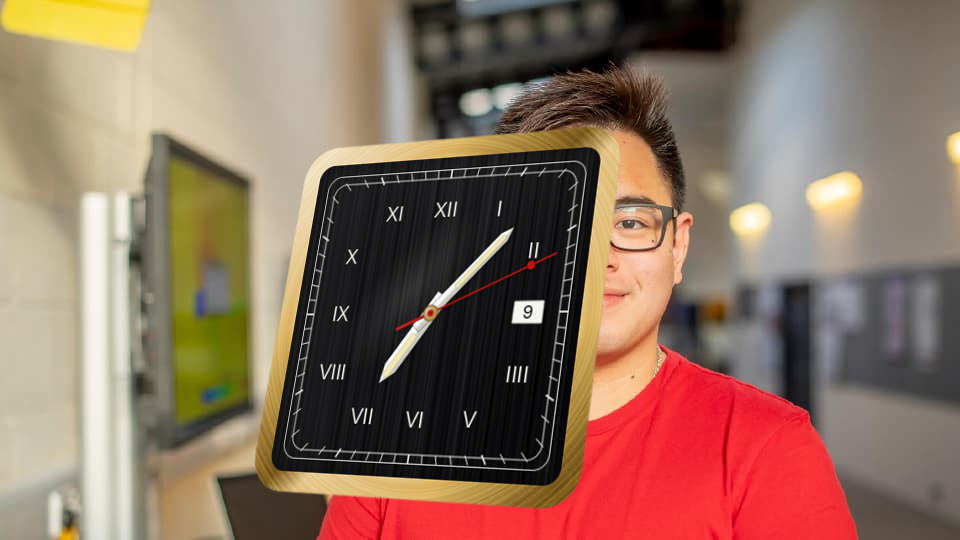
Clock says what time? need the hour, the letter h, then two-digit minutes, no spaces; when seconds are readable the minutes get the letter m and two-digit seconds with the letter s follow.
7h07m11s
